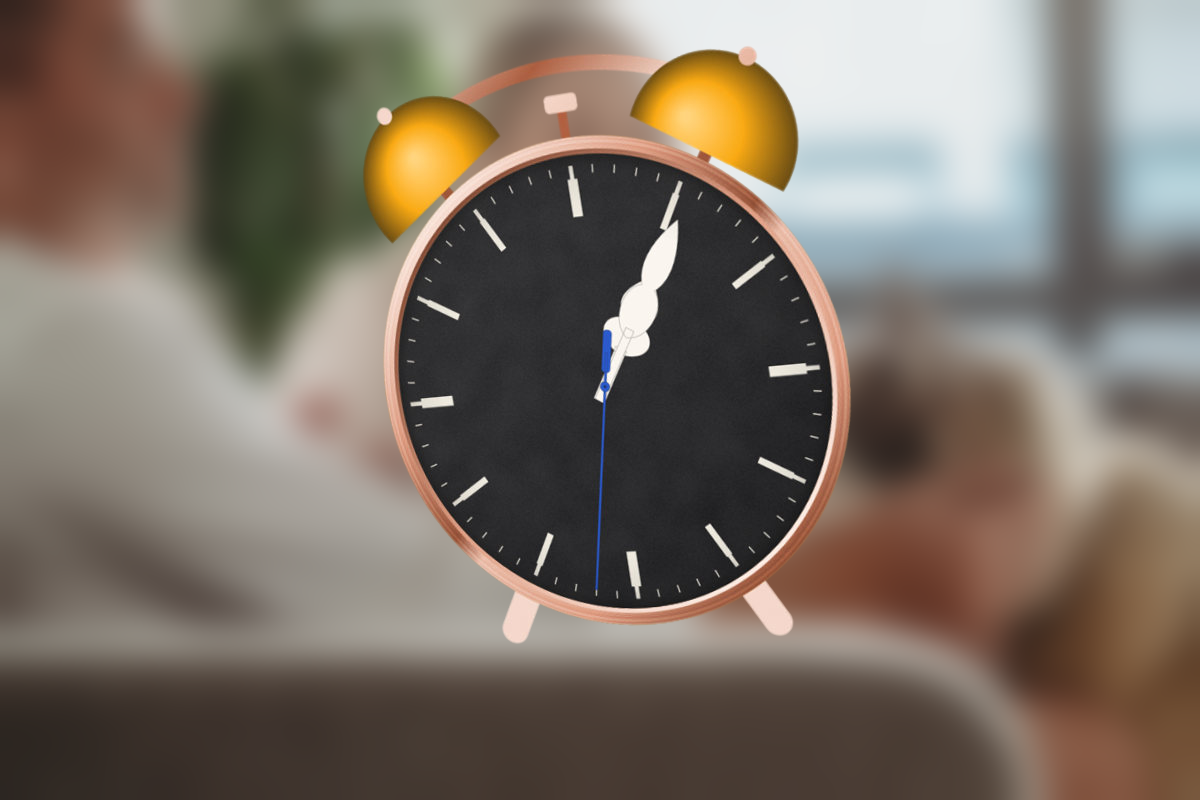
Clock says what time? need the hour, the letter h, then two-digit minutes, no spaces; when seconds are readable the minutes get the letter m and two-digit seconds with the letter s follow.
1h05m32s
